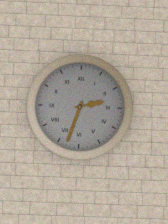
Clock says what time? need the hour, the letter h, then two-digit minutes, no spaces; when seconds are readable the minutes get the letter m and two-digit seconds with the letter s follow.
2h33
